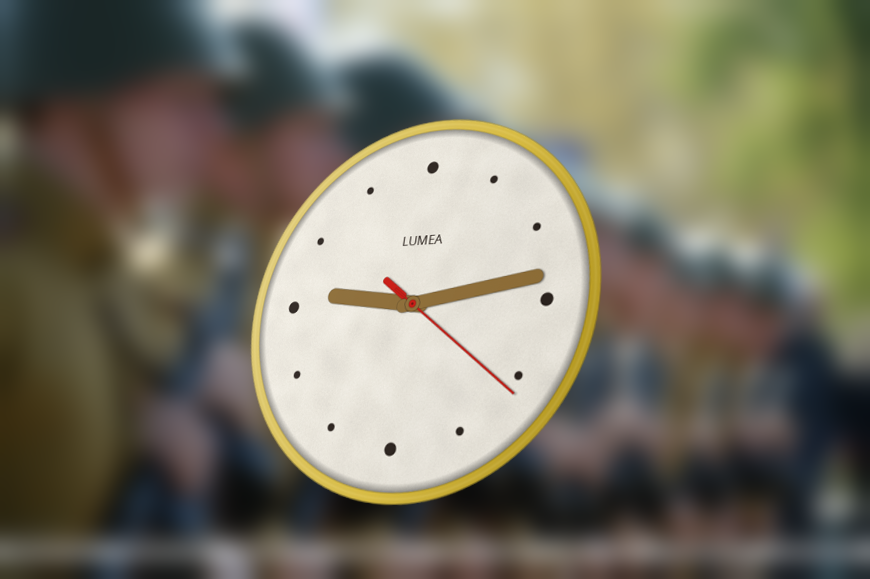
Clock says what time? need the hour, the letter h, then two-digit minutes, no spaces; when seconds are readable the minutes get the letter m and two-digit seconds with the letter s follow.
9h13m21s
